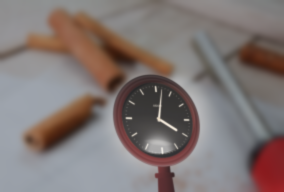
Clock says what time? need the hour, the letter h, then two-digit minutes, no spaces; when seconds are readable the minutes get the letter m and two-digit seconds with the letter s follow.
4h02
